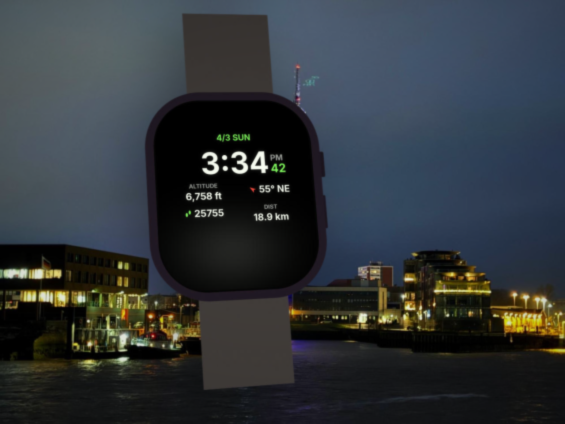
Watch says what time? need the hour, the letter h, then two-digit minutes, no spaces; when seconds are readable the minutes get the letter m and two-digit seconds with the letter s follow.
3h34m42s
